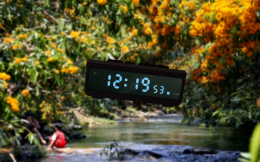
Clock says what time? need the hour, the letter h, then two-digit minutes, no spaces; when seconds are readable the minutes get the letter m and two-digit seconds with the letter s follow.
12h19m53s
